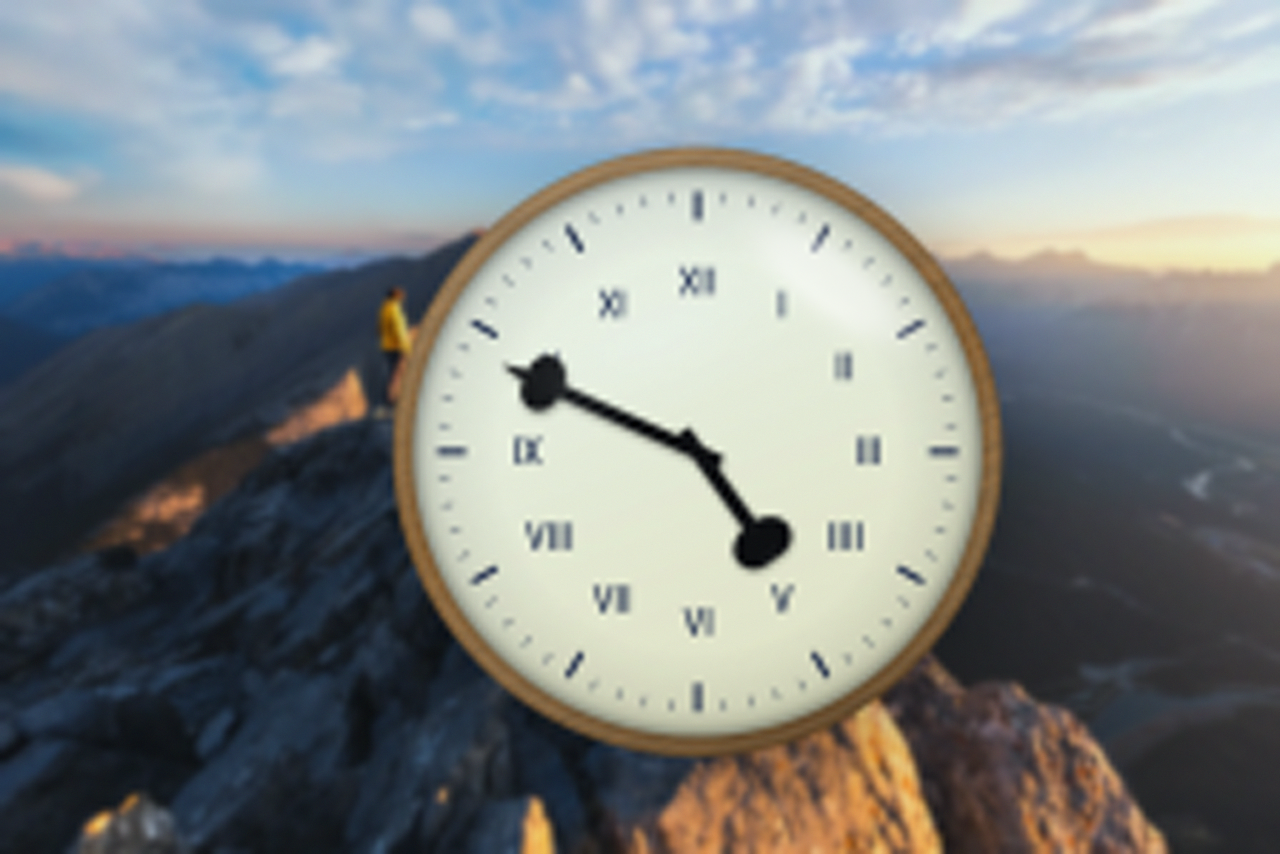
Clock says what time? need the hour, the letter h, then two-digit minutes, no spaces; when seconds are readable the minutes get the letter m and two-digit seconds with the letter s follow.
4h49
